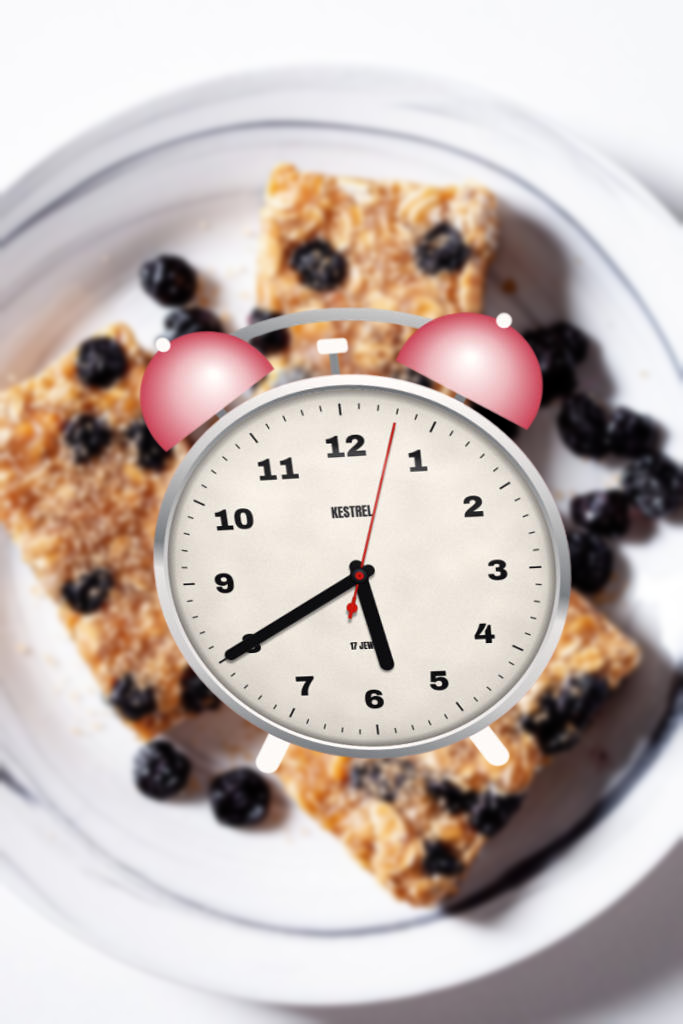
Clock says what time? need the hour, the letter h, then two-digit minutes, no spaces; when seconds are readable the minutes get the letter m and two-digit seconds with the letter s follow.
5h40m03s
